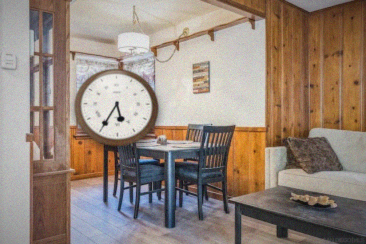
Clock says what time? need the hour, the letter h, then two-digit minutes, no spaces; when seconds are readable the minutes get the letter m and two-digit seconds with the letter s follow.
5h35
